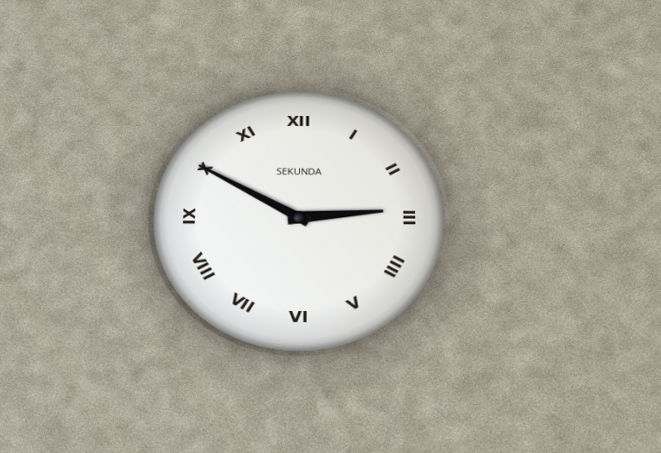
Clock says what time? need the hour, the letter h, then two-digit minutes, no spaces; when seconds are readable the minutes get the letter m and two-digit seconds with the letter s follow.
2h50
